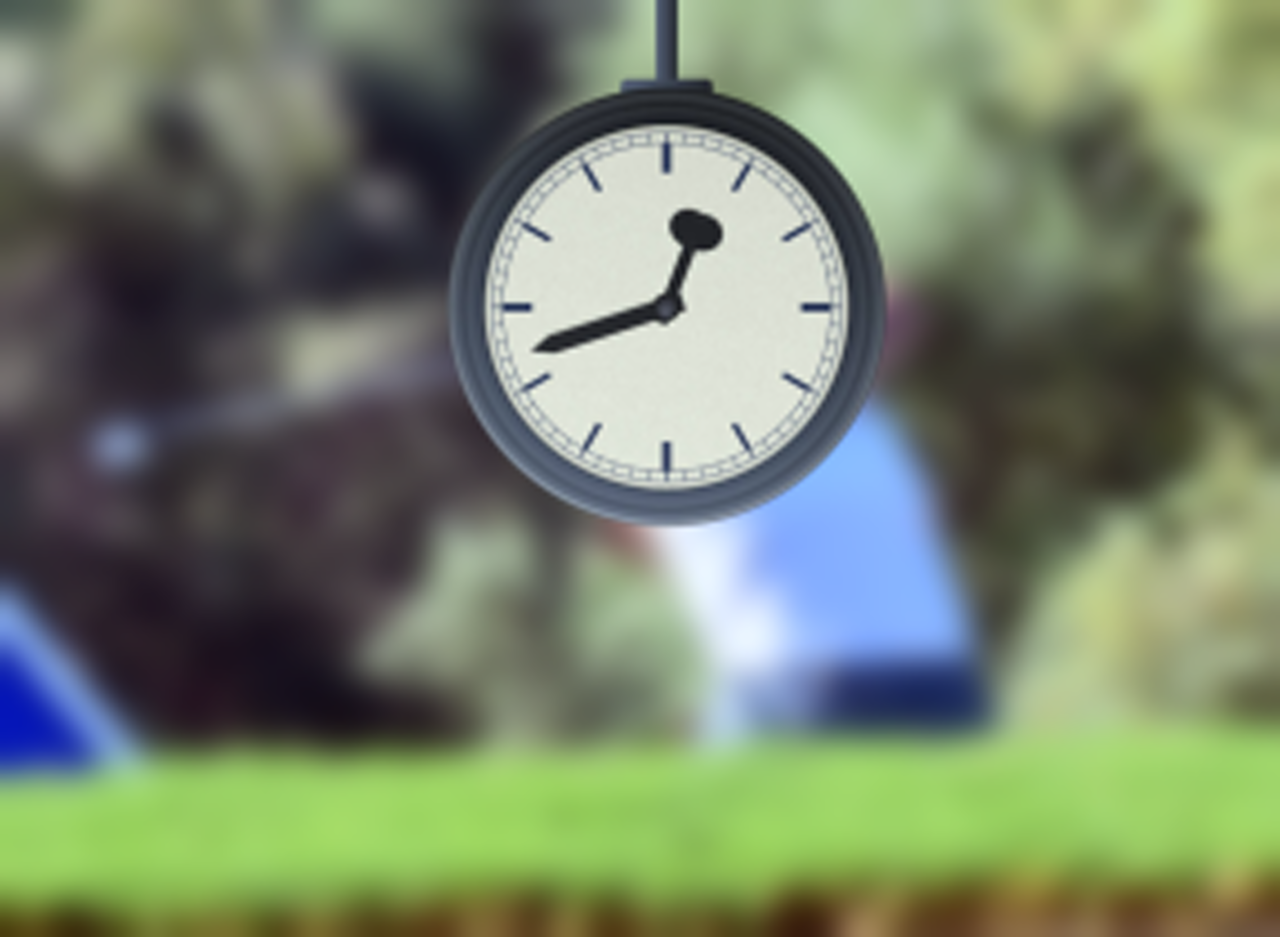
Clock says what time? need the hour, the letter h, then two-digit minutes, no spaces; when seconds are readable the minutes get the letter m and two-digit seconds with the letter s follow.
12h42
